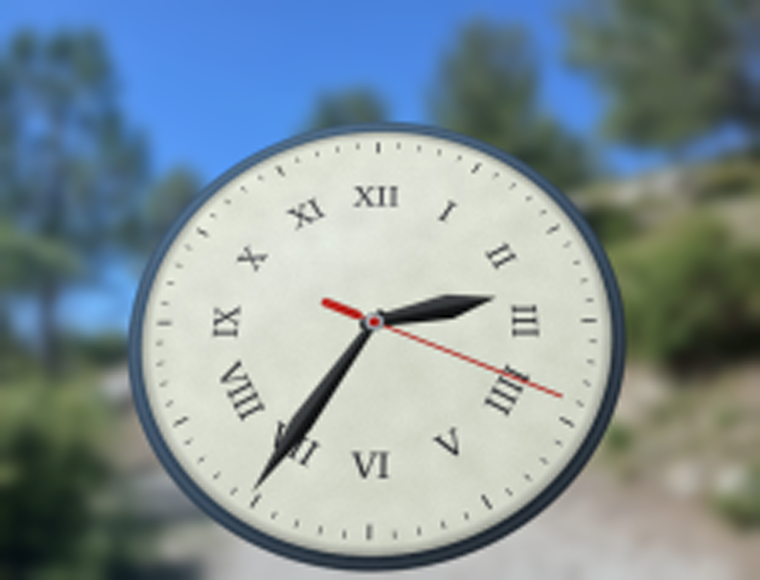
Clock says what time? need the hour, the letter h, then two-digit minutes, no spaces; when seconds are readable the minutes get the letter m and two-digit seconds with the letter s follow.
2h35m19s
